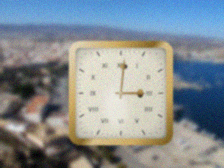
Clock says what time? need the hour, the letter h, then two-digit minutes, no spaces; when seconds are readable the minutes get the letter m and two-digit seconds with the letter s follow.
3h01
